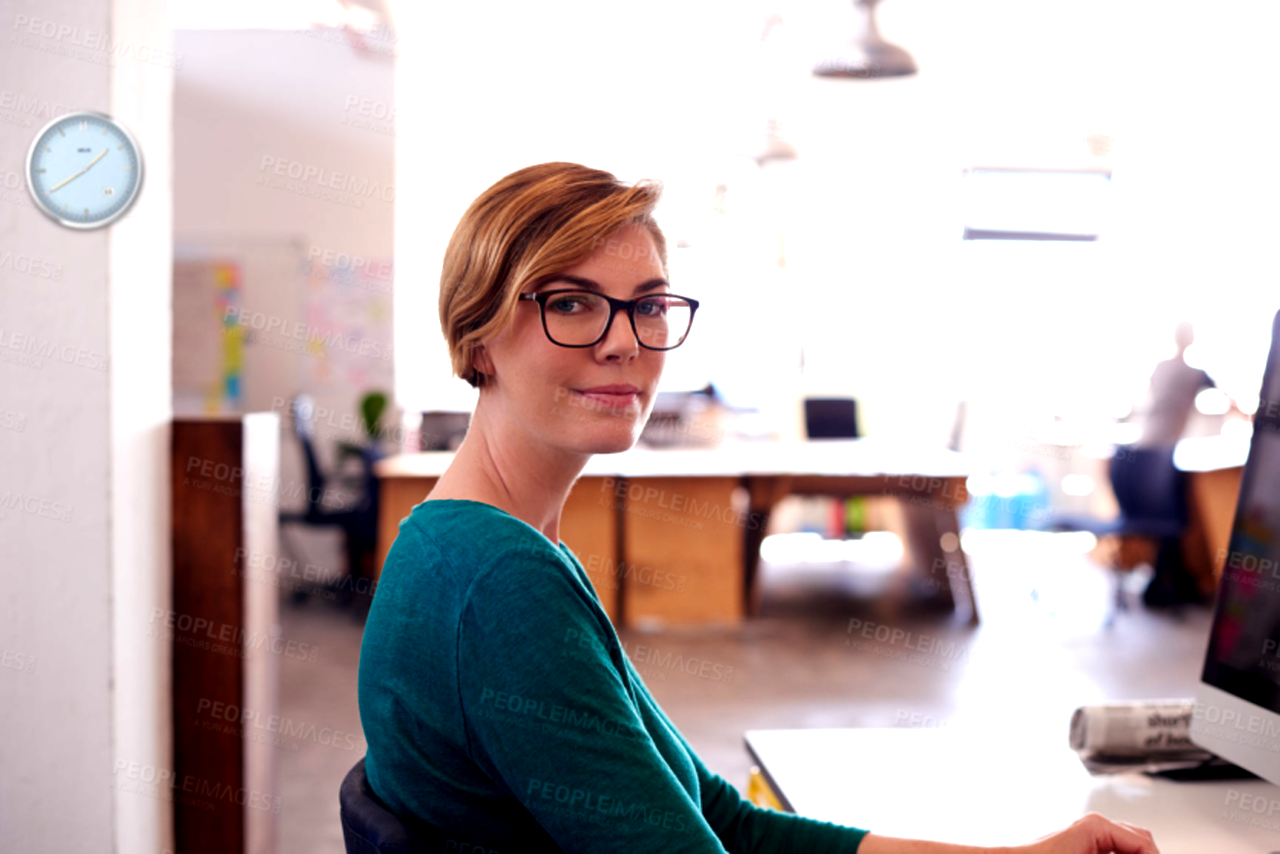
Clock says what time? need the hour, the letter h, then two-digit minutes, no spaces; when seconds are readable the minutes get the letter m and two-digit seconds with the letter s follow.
1h40
